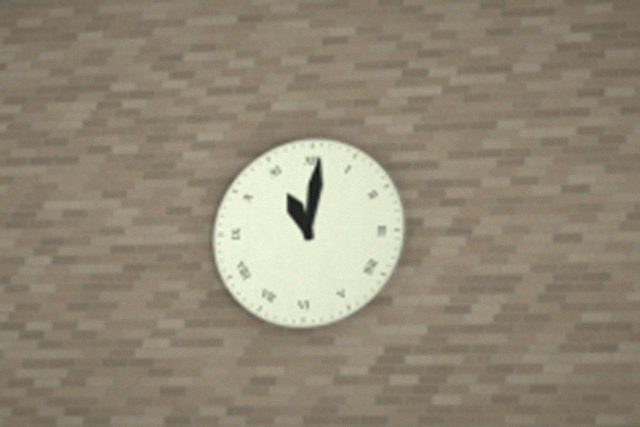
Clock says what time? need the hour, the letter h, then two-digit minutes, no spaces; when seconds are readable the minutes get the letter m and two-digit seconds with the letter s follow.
11h01
